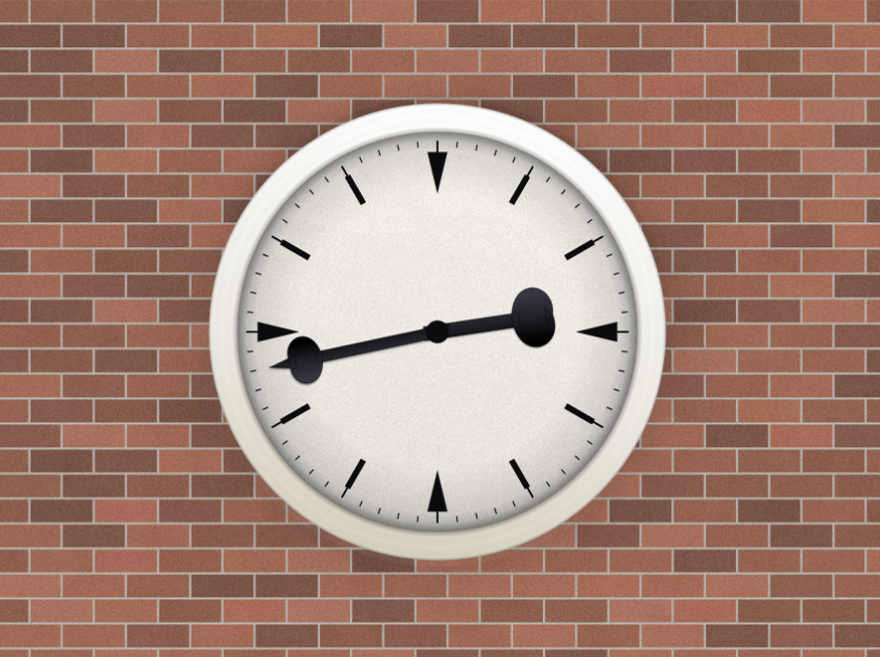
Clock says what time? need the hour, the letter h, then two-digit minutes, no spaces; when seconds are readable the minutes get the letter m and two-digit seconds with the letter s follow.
2h43
